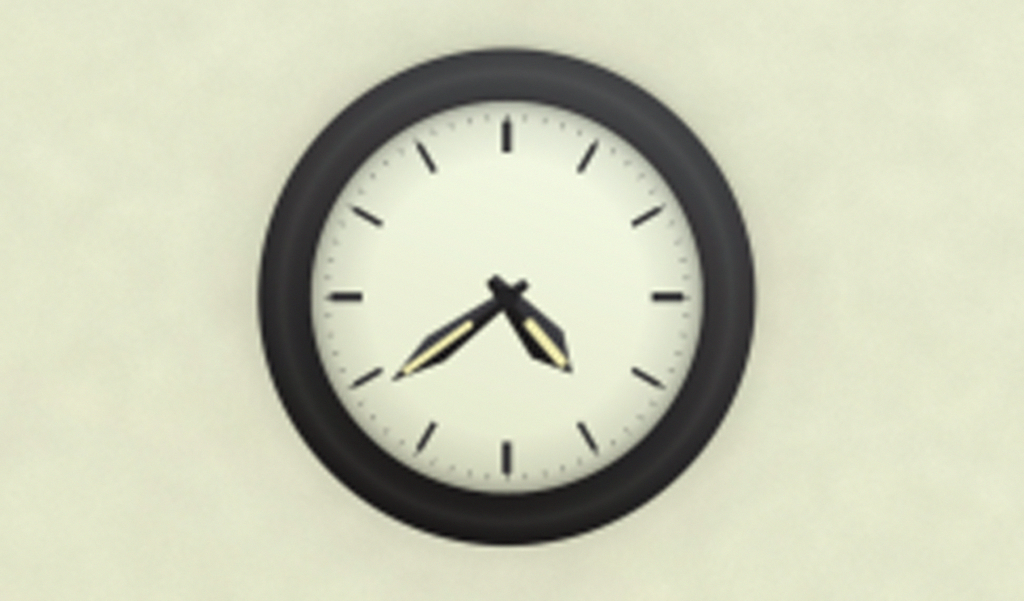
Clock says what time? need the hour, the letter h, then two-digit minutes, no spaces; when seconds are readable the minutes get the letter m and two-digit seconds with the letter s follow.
4h39
